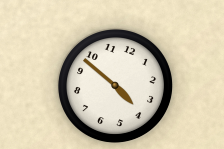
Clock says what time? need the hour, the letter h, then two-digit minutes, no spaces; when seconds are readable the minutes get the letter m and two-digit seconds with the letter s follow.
3h48
